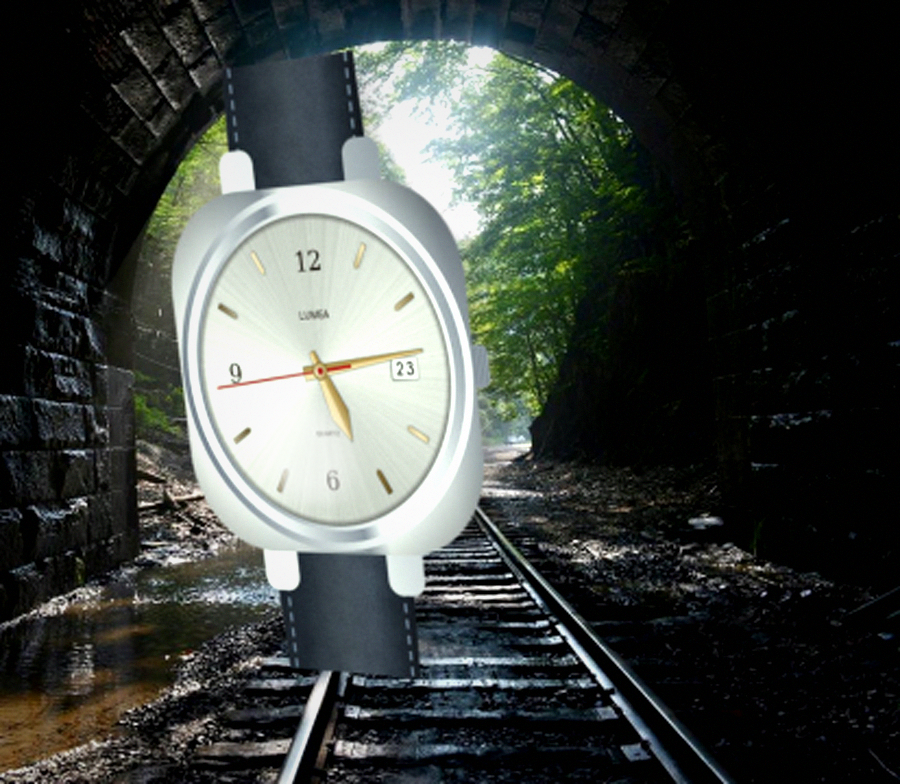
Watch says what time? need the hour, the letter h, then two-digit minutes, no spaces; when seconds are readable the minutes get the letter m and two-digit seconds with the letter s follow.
5h13m44s
